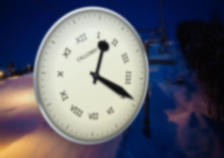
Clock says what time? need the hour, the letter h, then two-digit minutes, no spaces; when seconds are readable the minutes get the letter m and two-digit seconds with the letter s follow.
1h24
